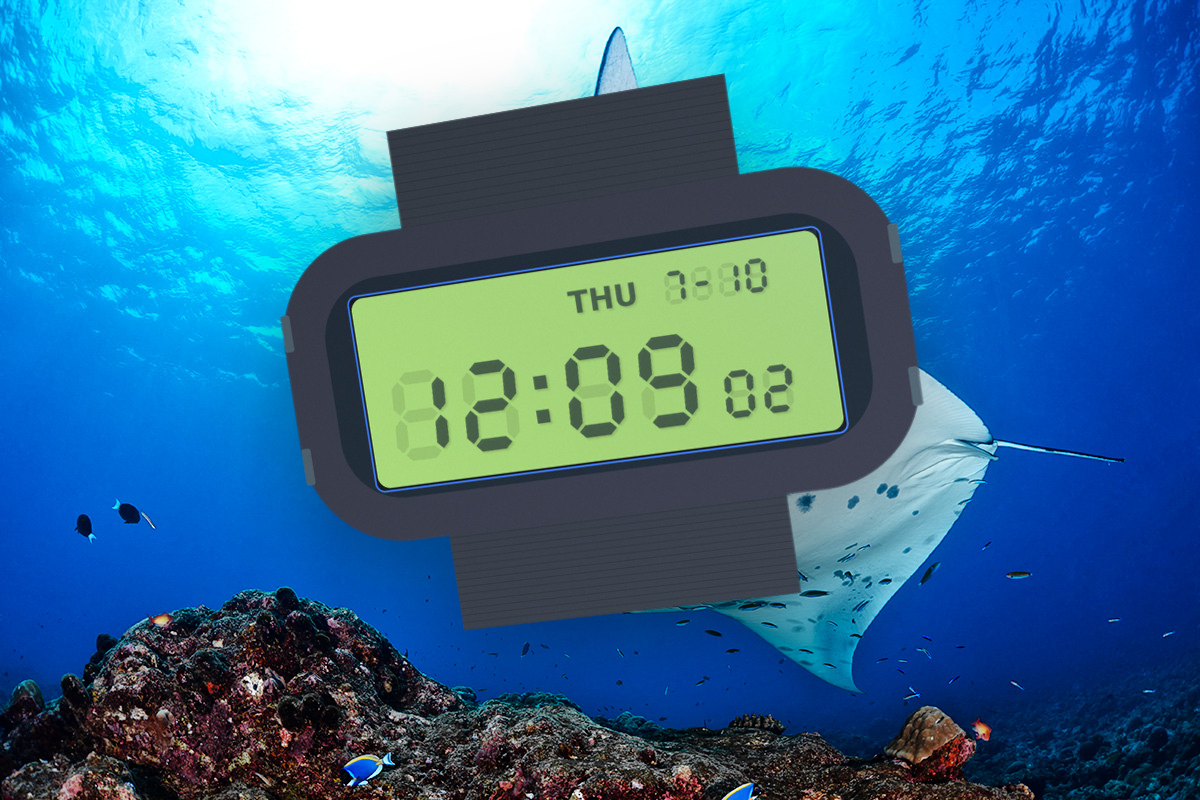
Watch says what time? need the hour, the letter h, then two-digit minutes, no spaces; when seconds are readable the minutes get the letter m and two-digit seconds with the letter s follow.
12h09m02s
